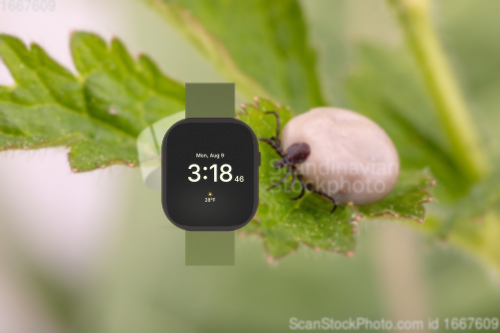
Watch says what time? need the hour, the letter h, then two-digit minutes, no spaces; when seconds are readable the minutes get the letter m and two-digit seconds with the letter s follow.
3h18m46s
